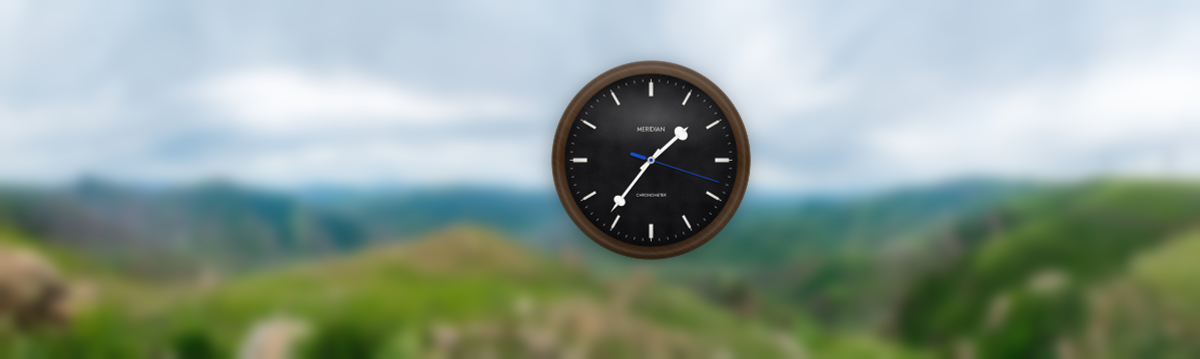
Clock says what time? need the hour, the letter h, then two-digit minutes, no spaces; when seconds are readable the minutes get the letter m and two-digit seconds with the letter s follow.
1h36m18s
